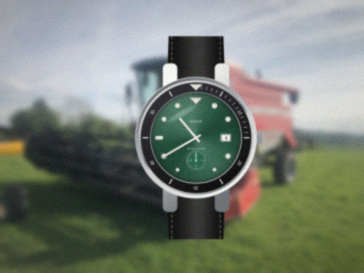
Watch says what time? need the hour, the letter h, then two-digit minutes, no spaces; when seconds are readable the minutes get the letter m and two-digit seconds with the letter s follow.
10h40
